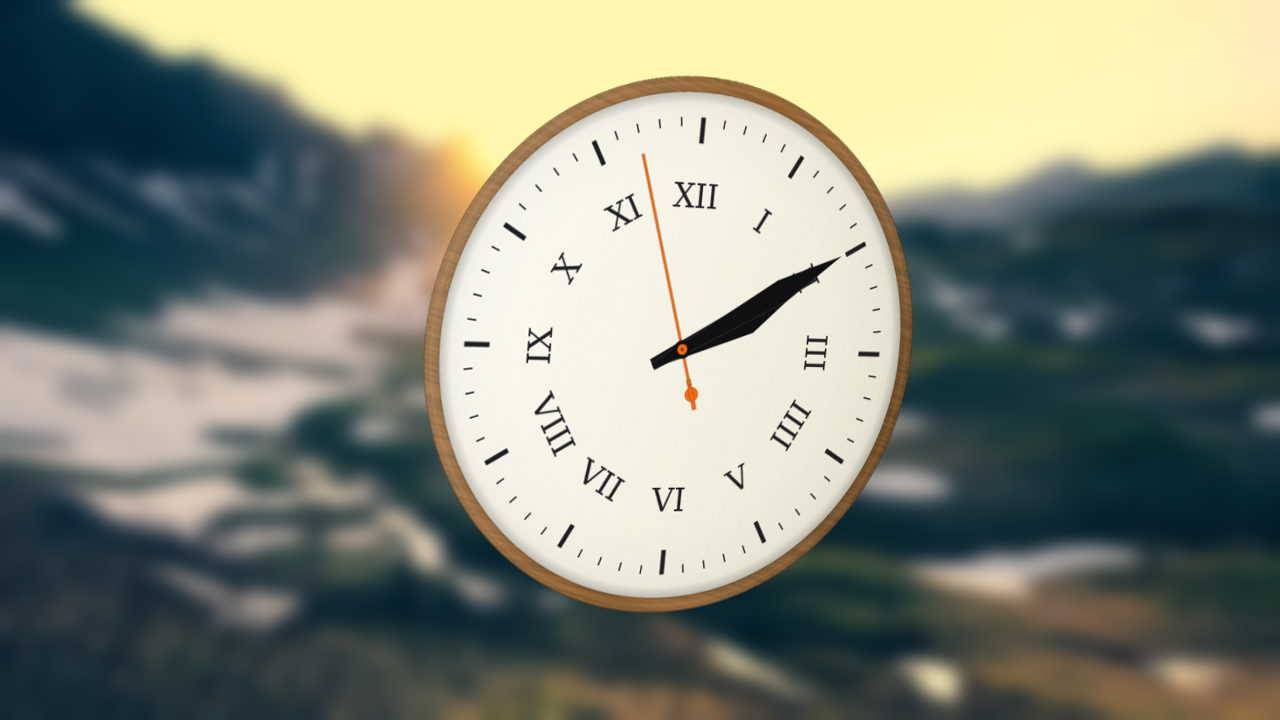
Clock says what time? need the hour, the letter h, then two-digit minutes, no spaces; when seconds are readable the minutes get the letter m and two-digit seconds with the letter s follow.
2h09m57s
